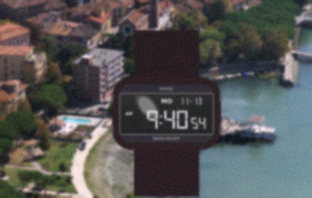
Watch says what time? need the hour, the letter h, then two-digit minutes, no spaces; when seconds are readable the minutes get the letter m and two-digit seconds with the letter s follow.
9h40m54s
